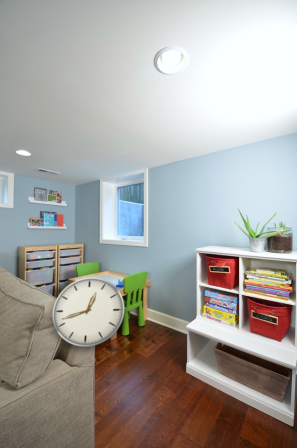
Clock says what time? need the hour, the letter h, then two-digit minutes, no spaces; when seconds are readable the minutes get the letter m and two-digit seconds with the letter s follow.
12h42
